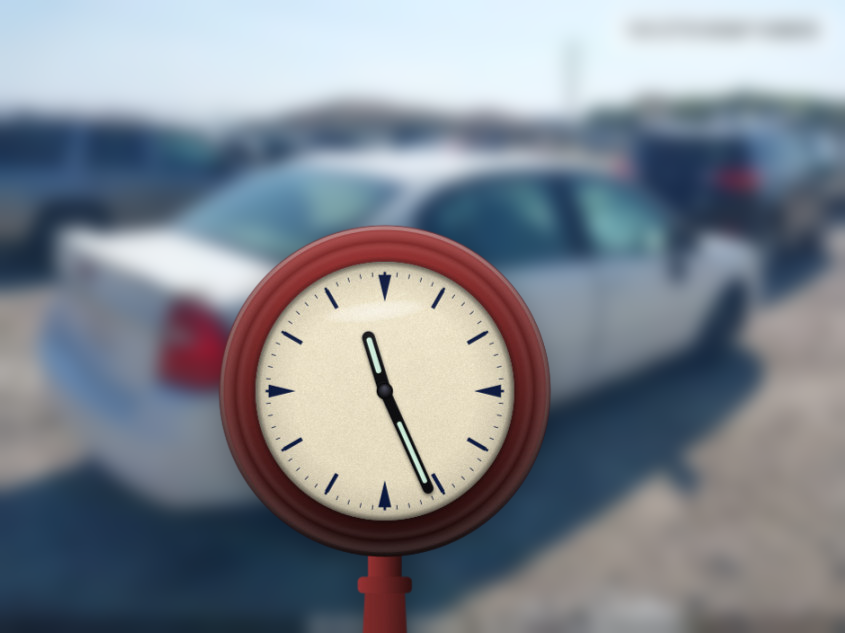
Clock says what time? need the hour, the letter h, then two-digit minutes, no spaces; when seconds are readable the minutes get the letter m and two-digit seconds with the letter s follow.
11h26
